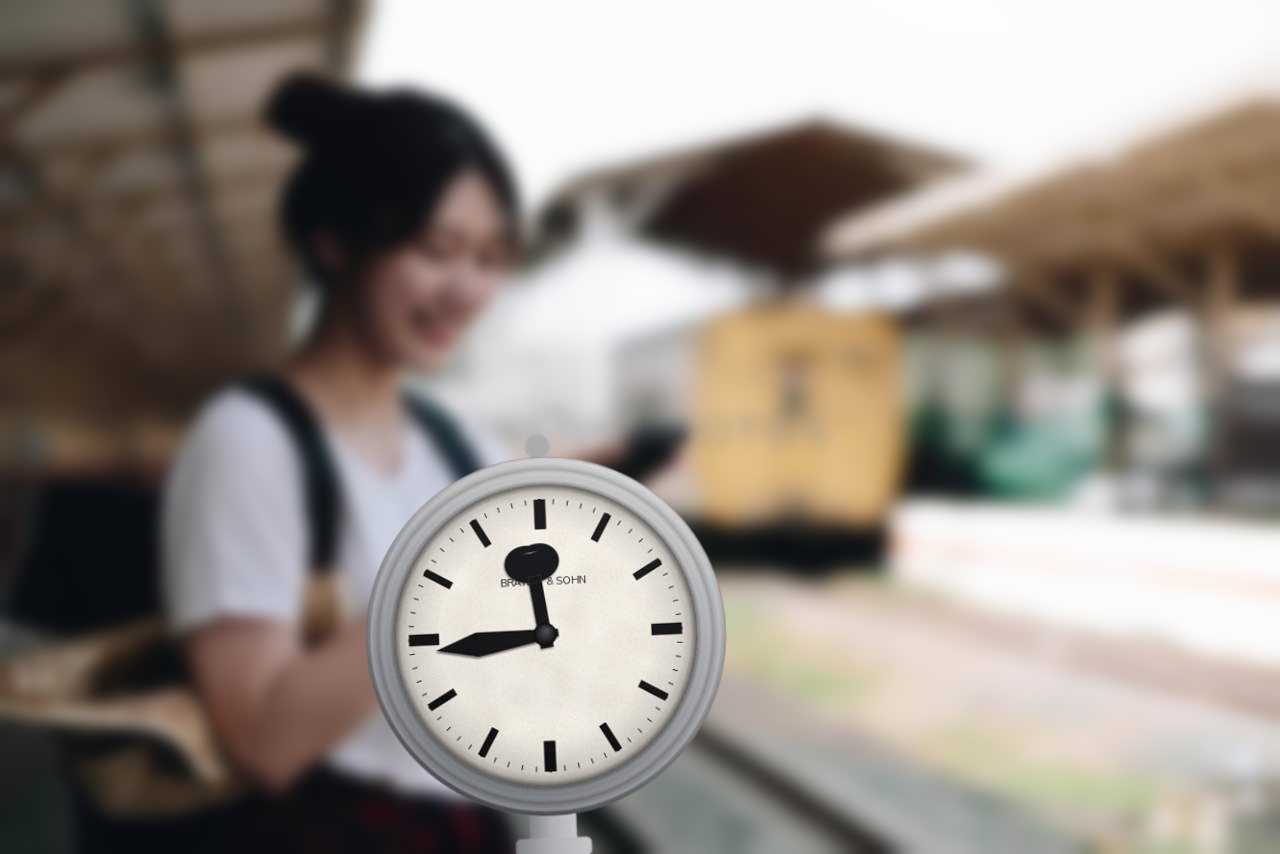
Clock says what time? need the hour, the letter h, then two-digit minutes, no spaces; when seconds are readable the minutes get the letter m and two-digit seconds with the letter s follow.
11h44
